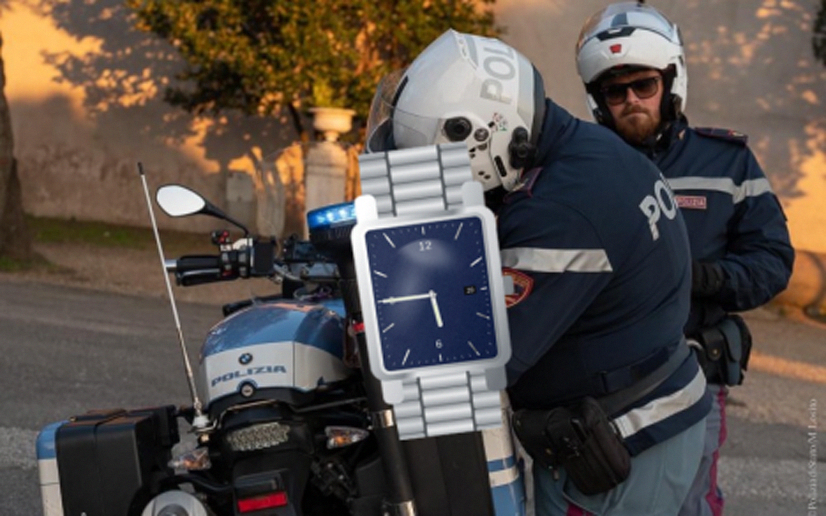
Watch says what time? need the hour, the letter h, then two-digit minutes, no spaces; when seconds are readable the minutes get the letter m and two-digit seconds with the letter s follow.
5h45
